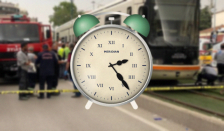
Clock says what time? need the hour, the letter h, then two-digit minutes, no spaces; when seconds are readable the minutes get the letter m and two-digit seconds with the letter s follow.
2h24
